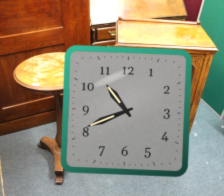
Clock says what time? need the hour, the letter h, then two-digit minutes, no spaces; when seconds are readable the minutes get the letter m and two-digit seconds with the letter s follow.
10h41
